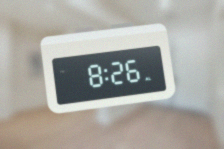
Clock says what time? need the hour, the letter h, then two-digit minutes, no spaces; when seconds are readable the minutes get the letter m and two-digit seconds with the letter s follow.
8h26
